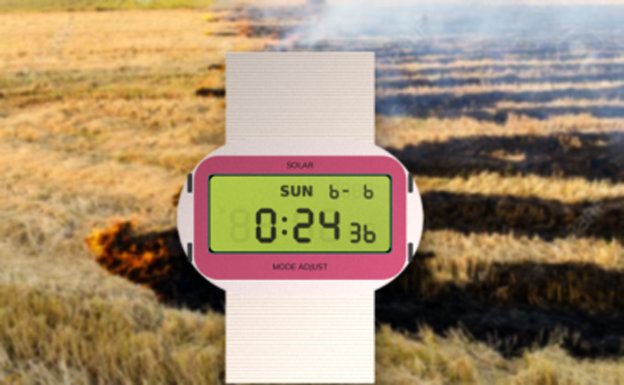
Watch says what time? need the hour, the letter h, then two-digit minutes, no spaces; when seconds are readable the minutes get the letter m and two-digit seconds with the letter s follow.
0h24m36s
